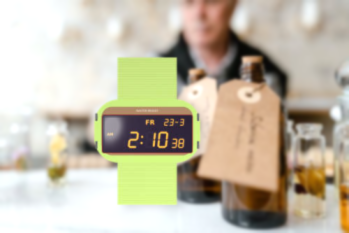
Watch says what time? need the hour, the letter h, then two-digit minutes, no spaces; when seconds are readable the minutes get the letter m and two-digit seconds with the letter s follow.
2h10m38s
